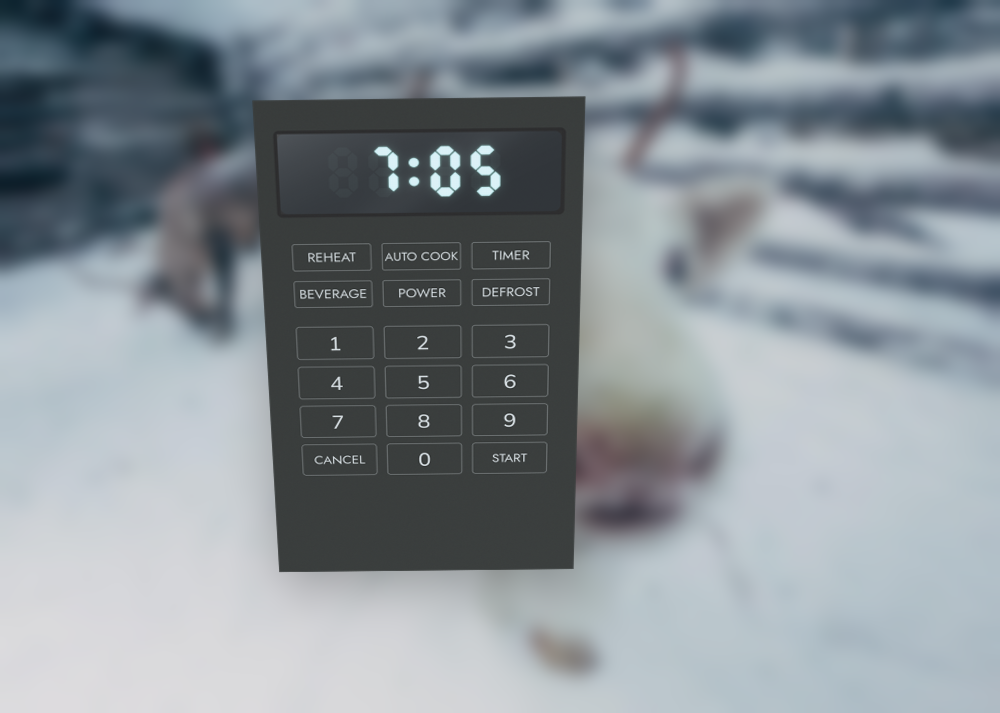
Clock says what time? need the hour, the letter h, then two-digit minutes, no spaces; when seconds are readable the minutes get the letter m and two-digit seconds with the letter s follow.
7h05
